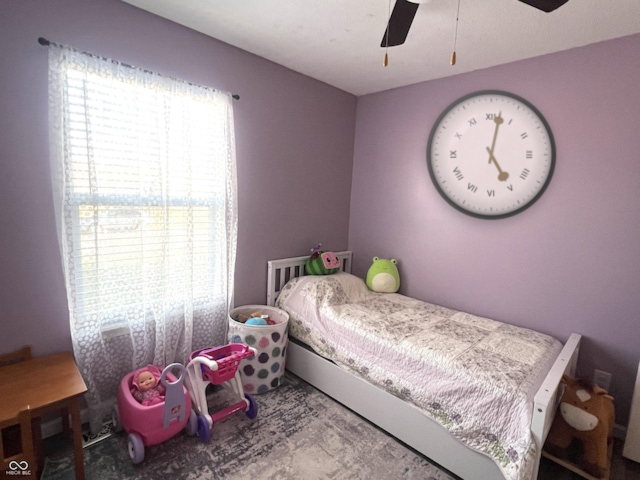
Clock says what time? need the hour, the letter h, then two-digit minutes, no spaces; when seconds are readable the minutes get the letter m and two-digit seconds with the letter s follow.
5h02
